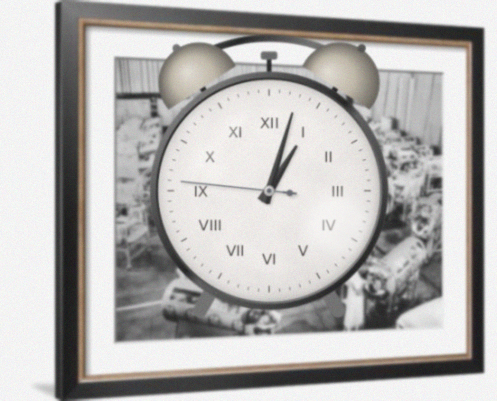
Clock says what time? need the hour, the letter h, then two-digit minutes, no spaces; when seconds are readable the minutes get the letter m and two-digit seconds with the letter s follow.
1h02m46s
